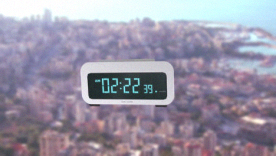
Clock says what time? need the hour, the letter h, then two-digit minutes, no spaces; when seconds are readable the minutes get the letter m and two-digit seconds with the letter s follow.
2h22m39s
